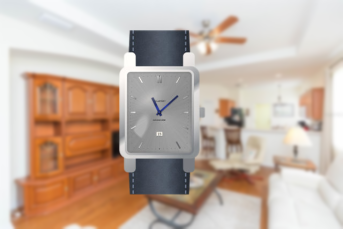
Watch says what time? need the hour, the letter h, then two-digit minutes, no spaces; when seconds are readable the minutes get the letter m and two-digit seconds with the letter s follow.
11h08
